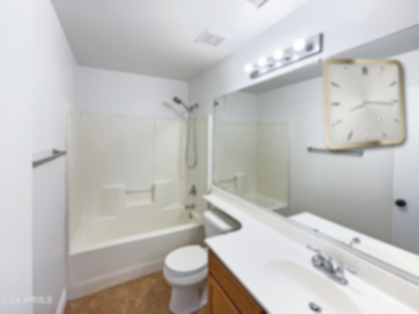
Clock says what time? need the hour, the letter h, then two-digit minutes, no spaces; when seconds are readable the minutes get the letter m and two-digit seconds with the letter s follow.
8h16
